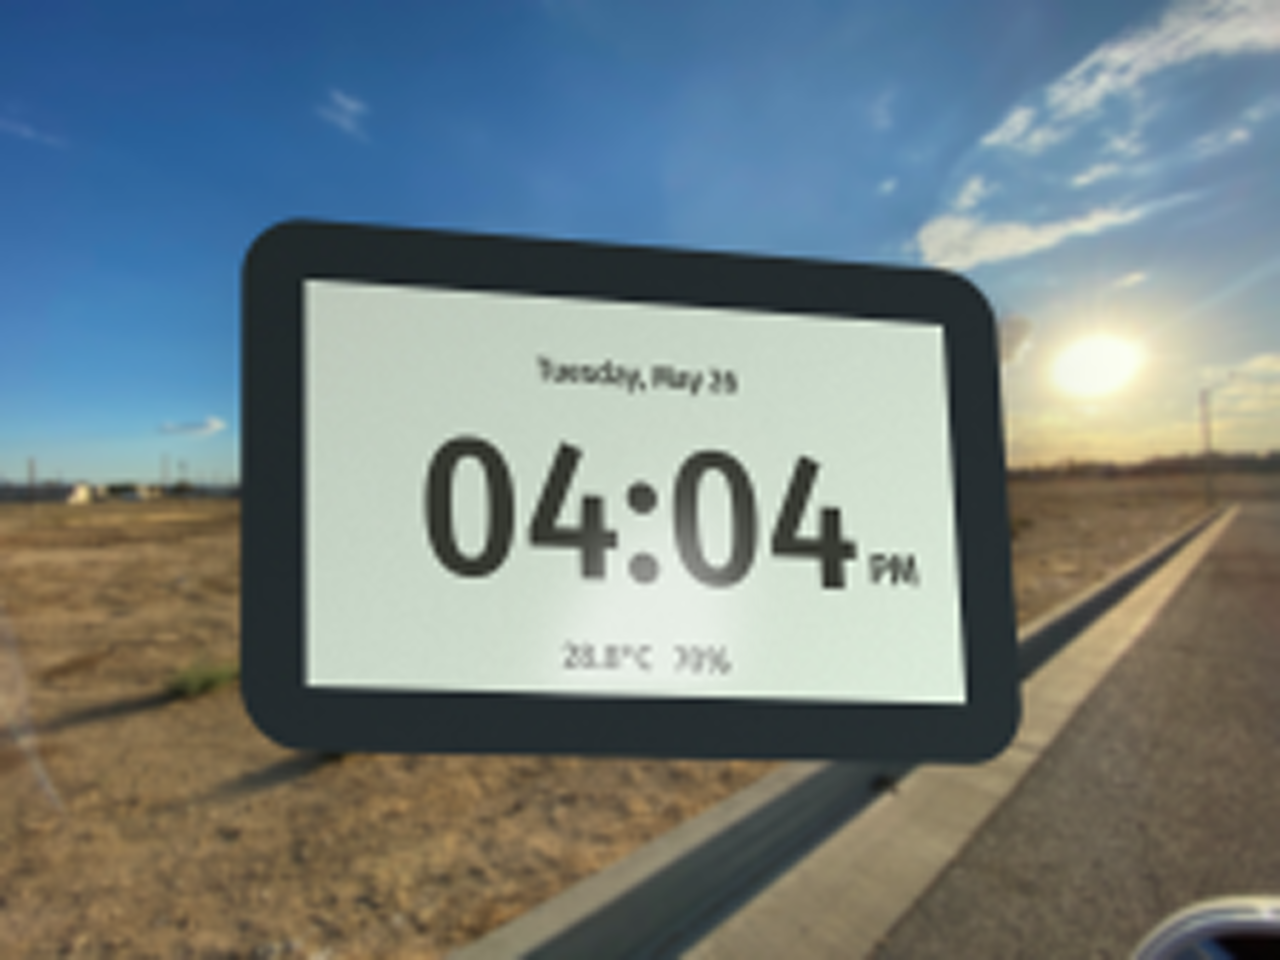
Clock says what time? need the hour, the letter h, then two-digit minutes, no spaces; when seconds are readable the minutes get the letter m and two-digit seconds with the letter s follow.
4h04
